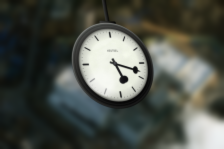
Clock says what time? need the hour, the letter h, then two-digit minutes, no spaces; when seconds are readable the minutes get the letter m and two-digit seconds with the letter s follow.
5h18
